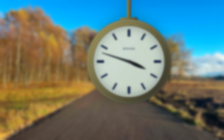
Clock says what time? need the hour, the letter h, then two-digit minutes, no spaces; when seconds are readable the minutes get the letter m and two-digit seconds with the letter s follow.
3h48
